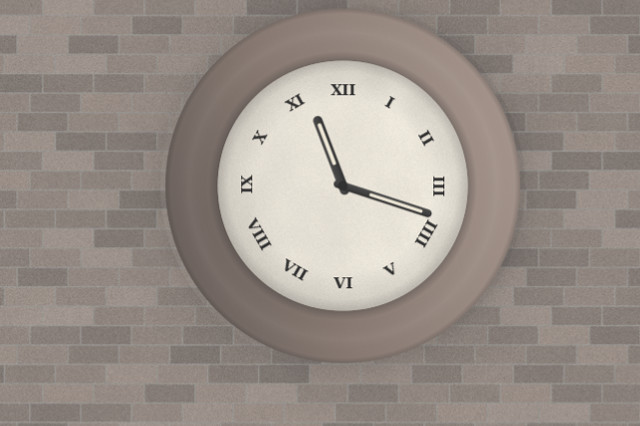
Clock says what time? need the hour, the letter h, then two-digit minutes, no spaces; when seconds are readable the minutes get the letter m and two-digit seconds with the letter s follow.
11h18
